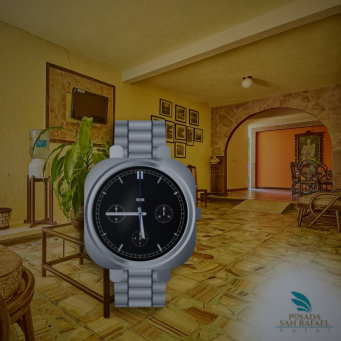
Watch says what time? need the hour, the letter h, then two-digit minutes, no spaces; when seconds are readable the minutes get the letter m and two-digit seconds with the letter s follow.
5h45
